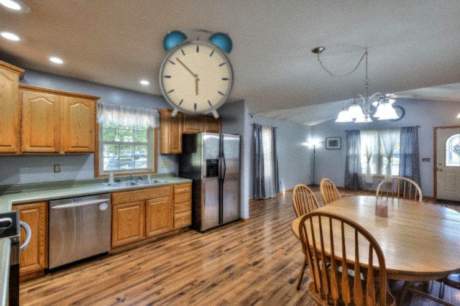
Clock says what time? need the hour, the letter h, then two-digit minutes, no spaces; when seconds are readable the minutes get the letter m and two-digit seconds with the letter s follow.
5h52
